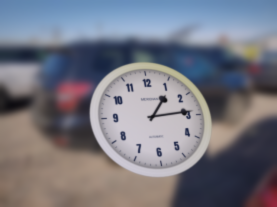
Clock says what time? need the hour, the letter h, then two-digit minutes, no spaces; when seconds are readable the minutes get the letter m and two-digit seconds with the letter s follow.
1h14
